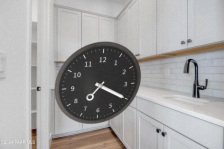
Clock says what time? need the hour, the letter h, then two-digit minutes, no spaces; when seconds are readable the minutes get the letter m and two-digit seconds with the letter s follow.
7h20
